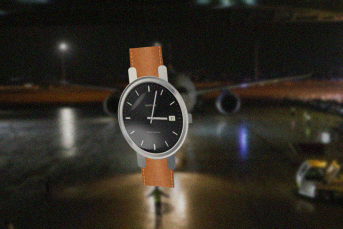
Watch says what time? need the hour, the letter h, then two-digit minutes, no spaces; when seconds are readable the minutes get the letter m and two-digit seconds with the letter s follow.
3h03
